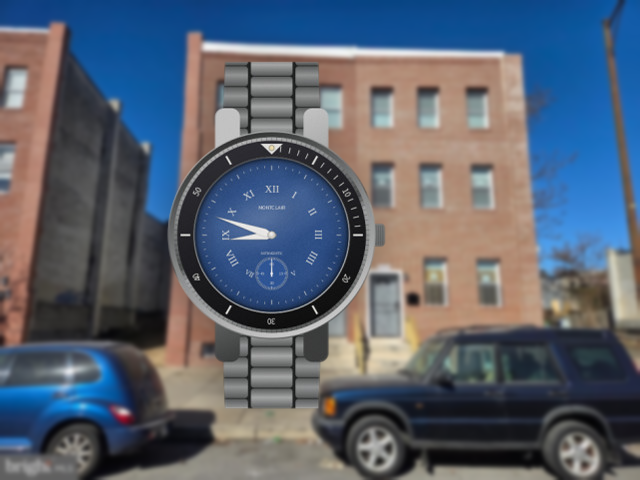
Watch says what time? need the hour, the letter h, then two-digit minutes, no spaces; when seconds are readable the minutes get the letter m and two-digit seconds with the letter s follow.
8h48
